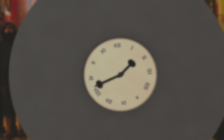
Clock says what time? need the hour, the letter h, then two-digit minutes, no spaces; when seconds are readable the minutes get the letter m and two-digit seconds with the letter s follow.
1h42
